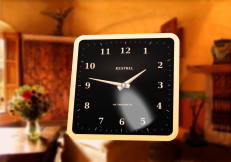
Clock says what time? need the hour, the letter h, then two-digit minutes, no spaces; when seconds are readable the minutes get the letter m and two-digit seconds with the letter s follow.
1h47
